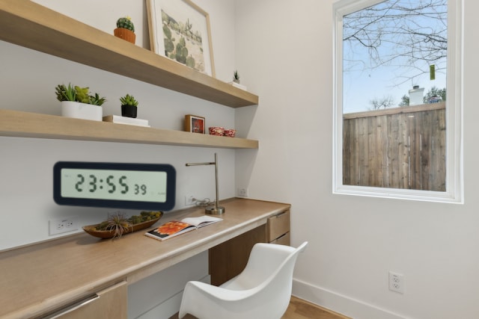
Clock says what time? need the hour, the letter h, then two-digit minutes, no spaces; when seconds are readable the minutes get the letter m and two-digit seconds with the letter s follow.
23h55m39s
